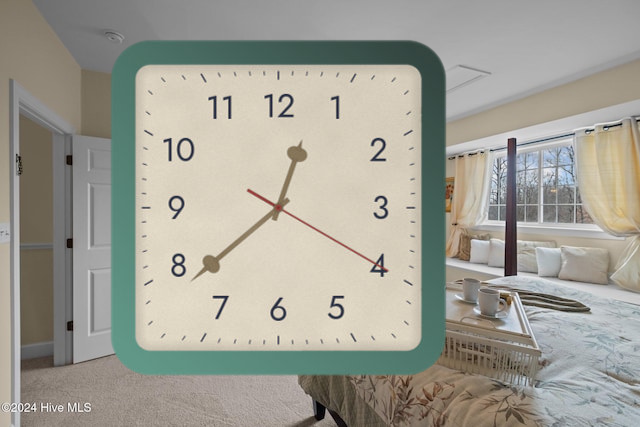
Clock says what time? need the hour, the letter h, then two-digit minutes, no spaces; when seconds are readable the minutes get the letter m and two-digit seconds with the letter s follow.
12h38m20s
